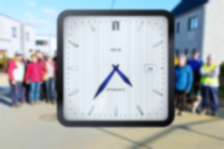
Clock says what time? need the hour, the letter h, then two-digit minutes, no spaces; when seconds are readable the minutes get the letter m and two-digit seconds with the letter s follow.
4h36
